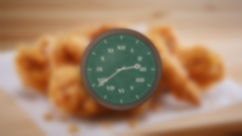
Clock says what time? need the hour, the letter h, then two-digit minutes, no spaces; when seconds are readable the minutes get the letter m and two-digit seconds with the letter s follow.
2h39
